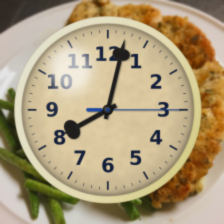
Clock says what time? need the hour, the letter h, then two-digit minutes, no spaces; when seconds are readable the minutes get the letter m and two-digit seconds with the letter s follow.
8h02m15s
